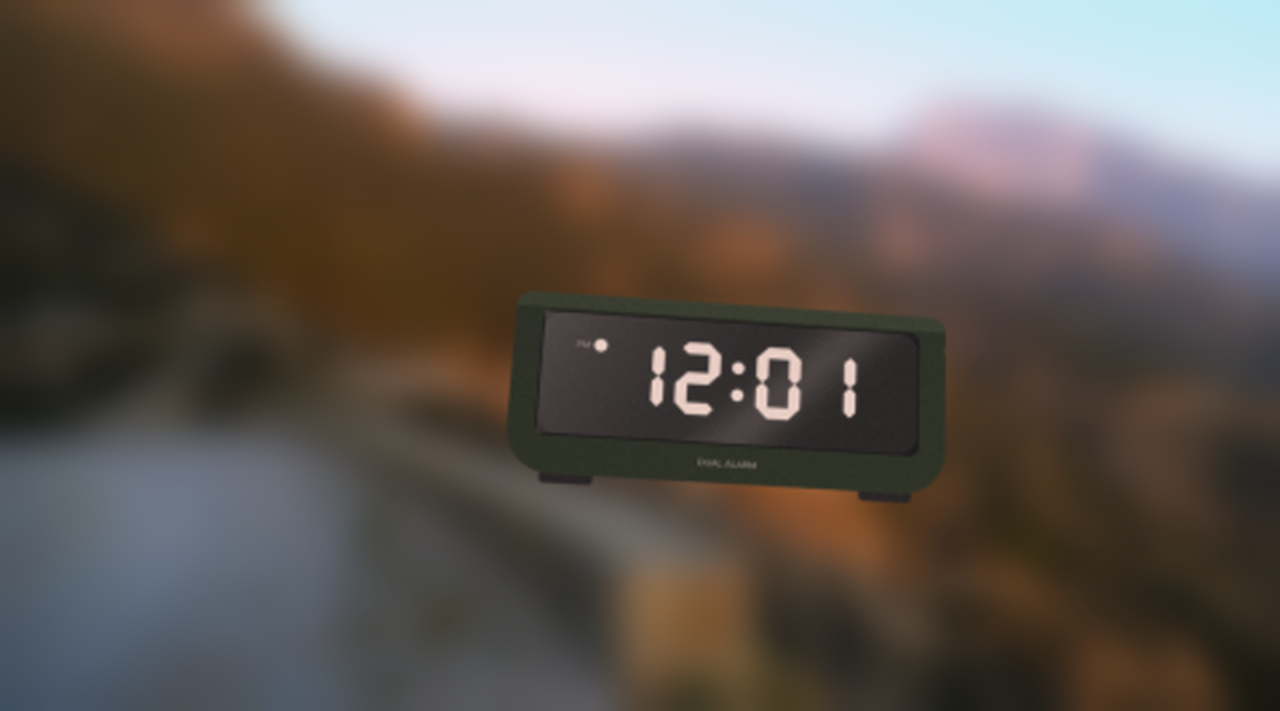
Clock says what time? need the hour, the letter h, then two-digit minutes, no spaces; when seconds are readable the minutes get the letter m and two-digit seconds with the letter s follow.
12h01
